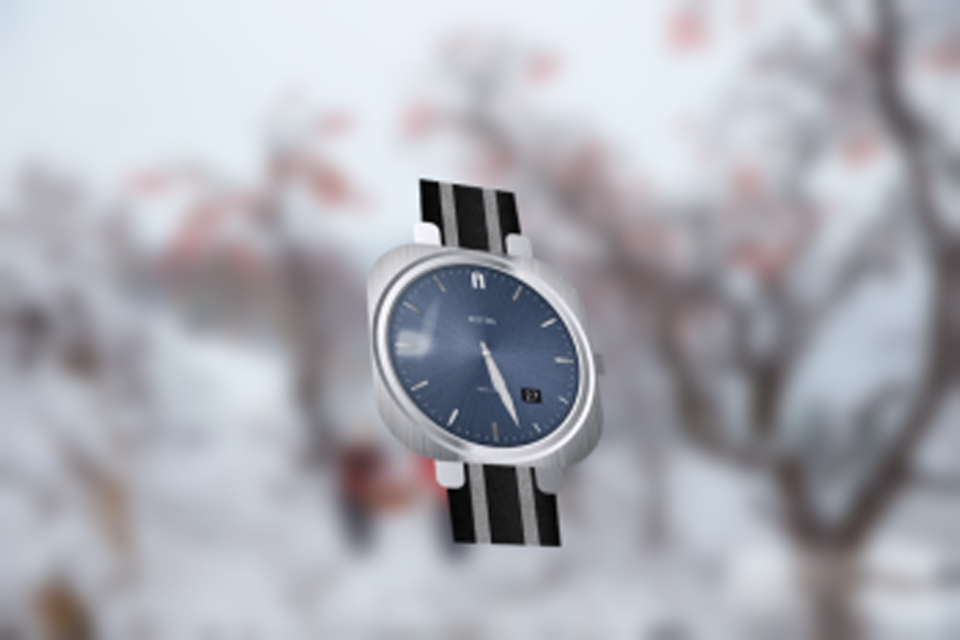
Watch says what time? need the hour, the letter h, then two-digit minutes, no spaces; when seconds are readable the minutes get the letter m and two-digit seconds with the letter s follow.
5h27
